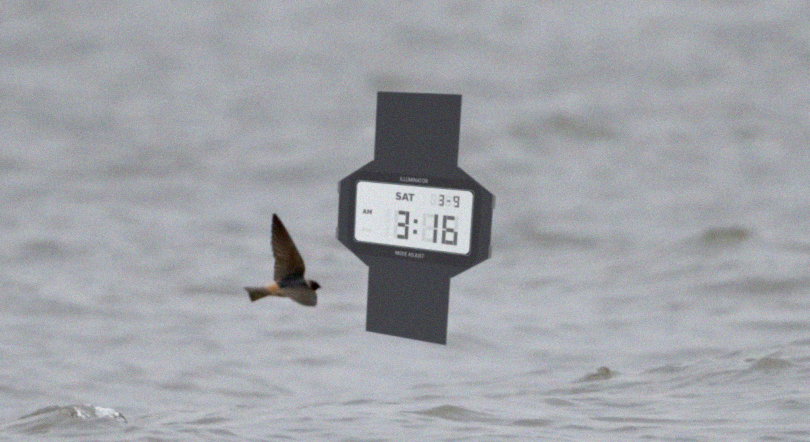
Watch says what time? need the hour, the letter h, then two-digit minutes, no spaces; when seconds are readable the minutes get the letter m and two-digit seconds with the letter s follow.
3h16
